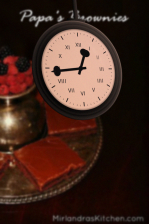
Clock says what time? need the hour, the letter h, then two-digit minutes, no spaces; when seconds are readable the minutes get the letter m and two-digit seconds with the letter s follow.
12h44
